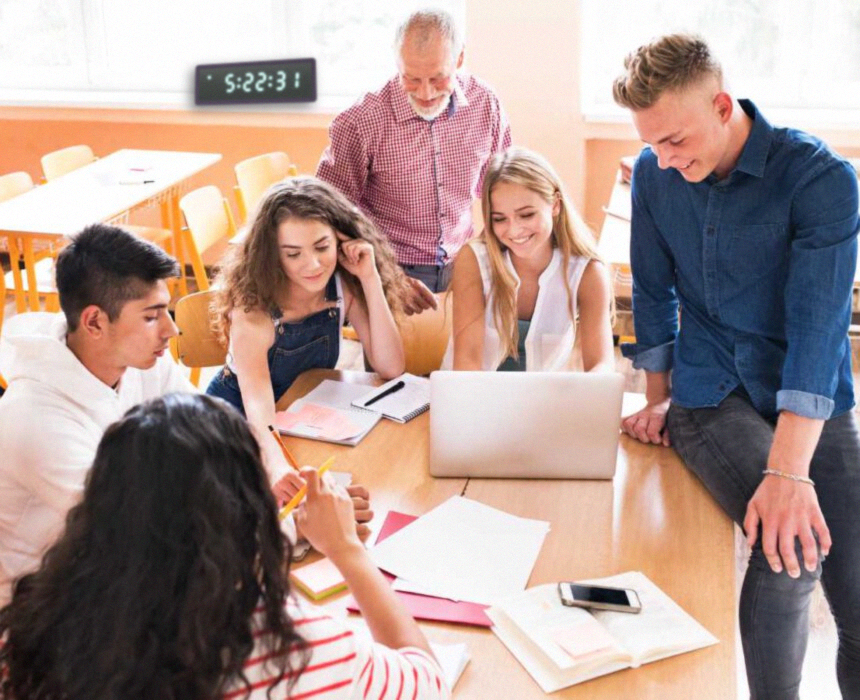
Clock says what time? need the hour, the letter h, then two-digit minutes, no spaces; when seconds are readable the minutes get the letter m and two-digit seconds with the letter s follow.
5h22m31s
